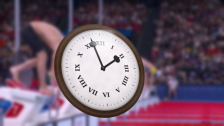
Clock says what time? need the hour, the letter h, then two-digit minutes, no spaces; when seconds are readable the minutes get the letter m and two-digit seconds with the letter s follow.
1h57
